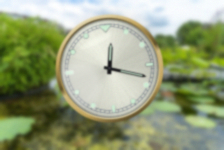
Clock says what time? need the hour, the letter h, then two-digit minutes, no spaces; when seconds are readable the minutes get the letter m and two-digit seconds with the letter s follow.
12h18
